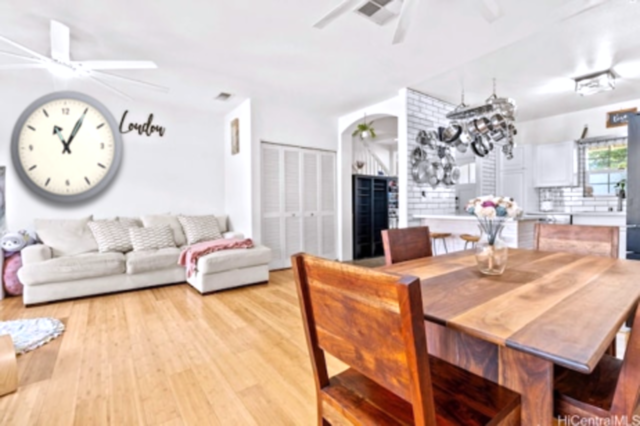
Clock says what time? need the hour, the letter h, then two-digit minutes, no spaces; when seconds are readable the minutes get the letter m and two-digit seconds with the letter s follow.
11h05
